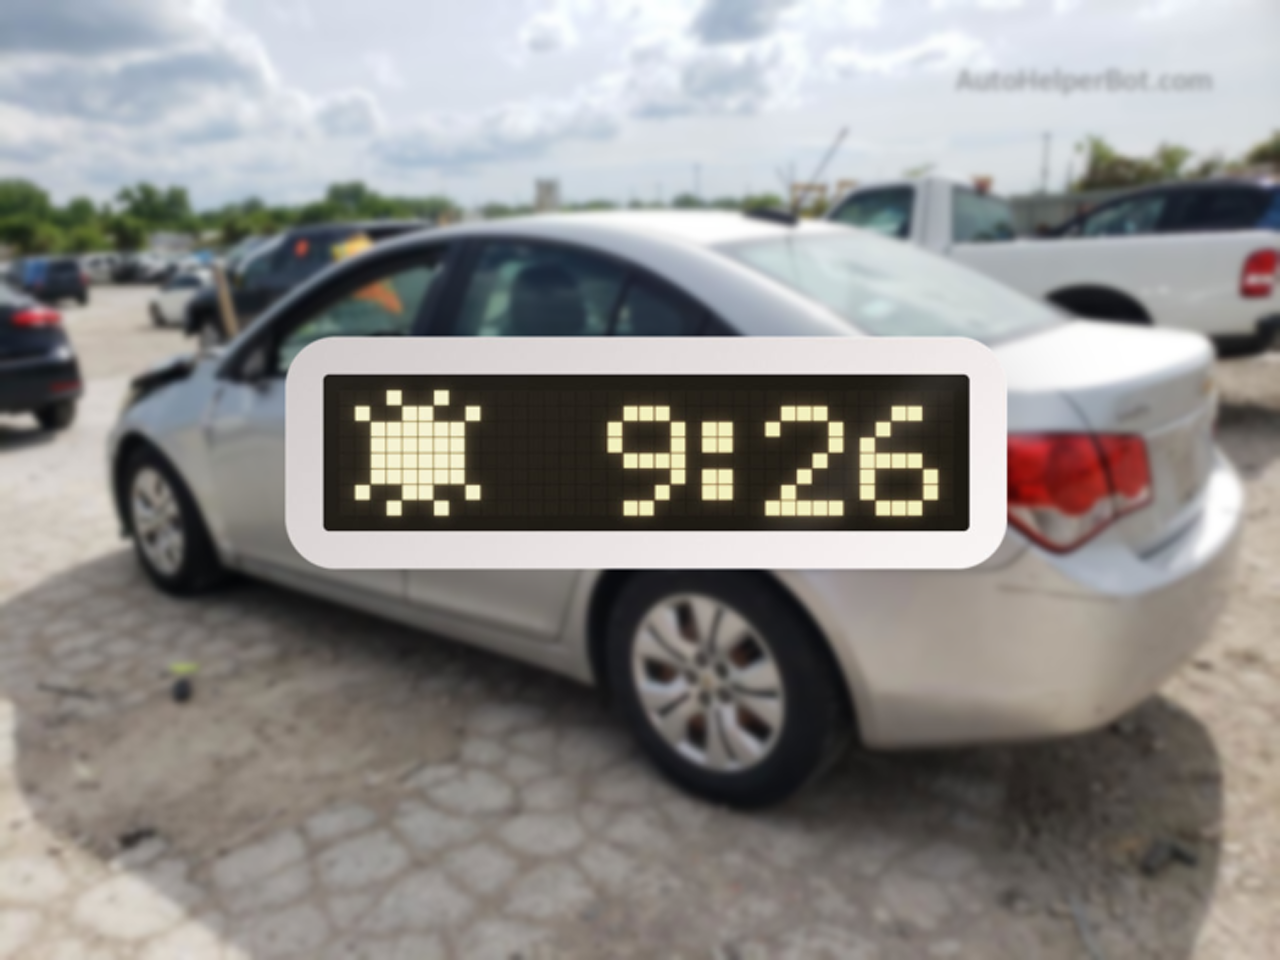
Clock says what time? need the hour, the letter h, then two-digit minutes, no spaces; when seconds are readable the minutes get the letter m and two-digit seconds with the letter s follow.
9h26
